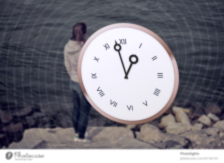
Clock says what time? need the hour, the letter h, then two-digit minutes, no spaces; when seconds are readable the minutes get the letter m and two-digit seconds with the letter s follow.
12h58
